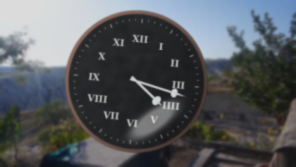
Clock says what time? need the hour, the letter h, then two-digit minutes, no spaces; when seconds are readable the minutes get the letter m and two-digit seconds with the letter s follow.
4h17
